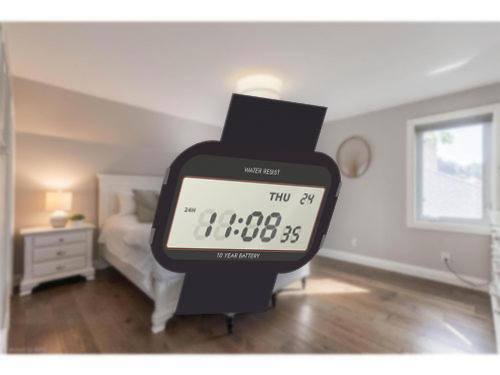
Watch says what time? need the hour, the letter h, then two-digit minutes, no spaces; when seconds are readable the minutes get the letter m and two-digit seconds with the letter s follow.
11h08m35s
